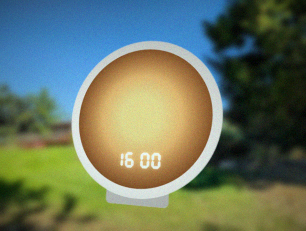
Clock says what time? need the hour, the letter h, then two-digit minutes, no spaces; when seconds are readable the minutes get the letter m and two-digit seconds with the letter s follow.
16h00
